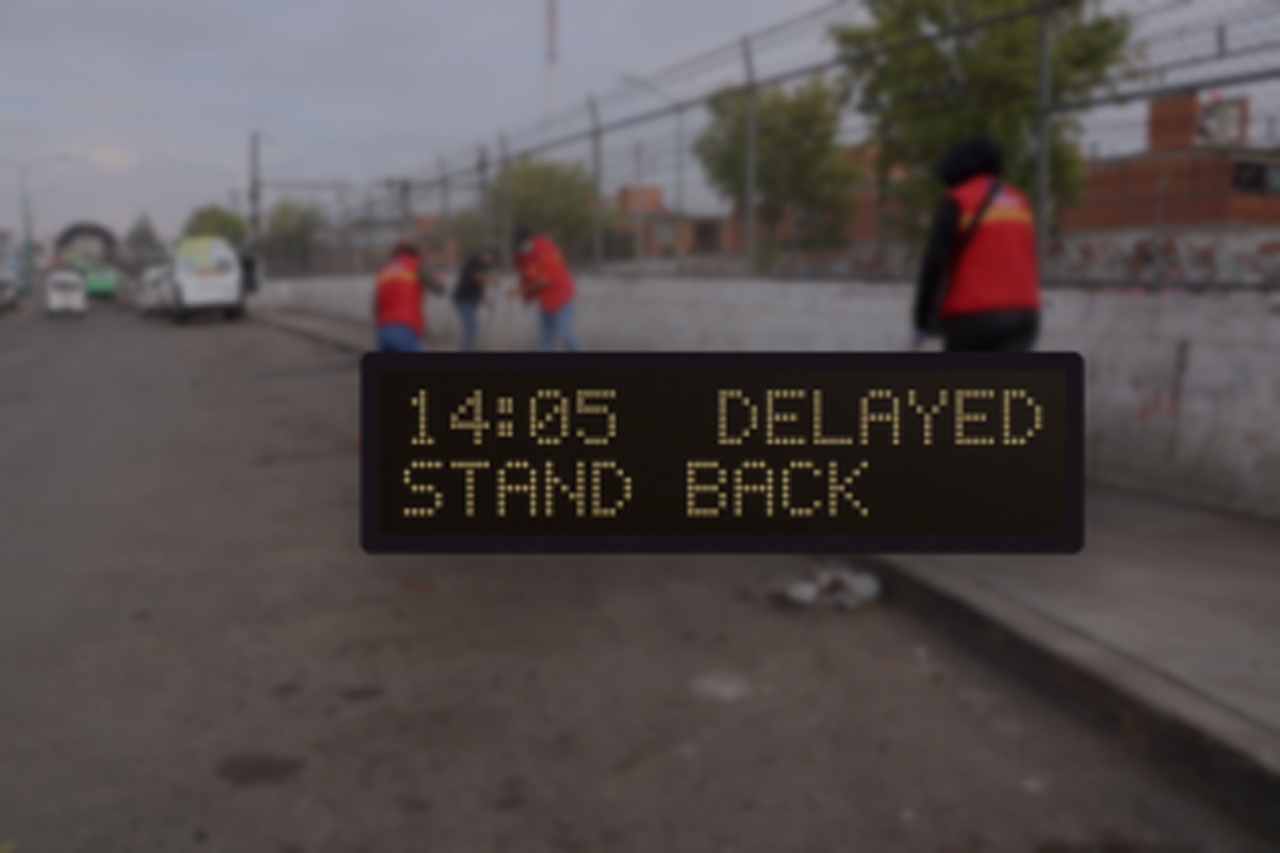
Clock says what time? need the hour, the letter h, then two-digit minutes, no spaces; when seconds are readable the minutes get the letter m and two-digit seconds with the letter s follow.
14h05
